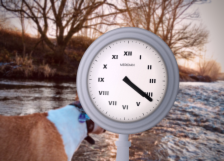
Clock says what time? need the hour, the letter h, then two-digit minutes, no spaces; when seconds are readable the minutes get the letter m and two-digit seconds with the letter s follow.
4h21
